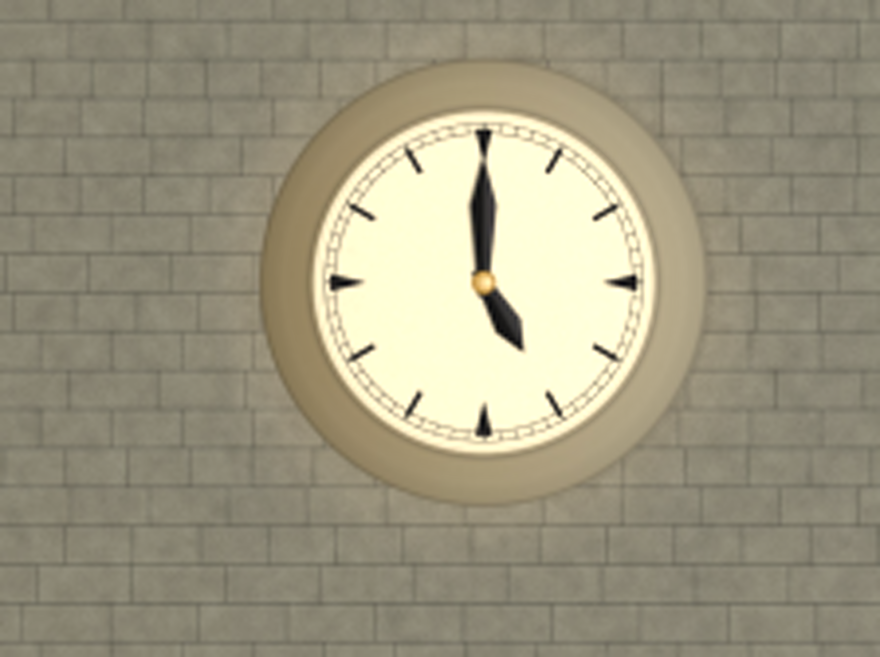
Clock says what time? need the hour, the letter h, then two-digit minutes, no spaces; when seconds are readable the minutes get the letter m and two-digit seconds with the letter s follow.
5h00
